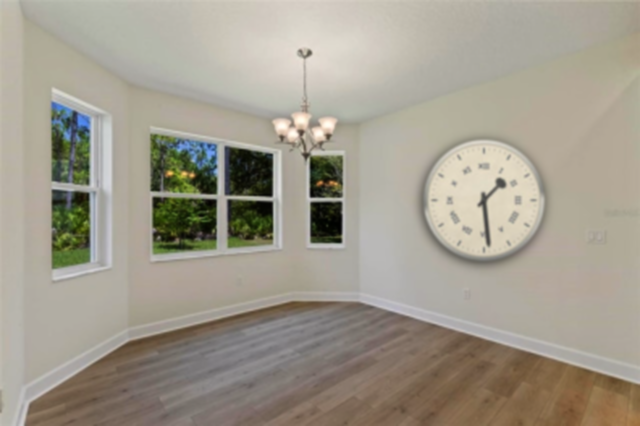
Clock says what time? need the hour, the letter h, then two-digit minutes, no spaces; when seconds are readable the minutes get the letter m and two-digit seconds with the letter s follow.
1h29
